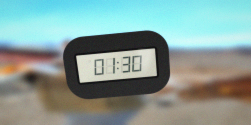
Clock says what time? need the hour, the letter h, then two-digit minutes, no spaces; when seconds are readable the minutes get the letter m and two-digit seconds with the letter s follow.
1h30
